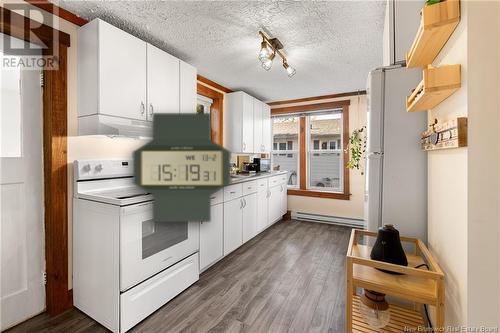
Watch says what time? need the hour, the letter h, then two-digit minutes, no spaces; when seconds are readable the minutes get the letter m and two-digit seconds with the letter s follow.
15h19m31s
